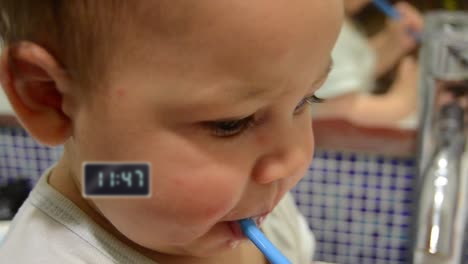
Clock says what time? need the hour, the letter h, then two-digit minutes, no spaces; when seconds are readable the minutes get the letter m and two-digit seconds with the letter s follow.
11h47
